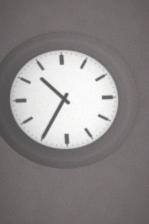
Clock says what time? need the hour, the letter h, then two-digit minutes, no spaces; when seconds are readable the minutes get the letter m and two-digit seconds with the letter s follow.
10h35
